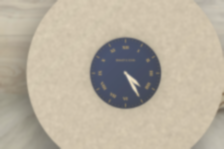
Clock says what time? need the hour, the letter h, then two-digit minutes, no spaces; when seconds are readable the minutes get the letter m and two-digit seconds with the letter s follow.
4h25
